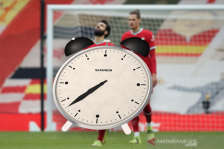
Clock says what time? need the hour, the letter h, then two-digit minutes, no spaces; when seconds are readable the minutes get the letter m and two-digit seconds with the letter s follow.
7h38
